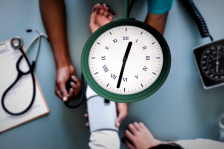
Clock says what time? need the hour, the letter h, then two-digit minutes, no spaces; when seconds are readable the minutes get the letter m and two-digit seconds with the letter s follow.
12h32
